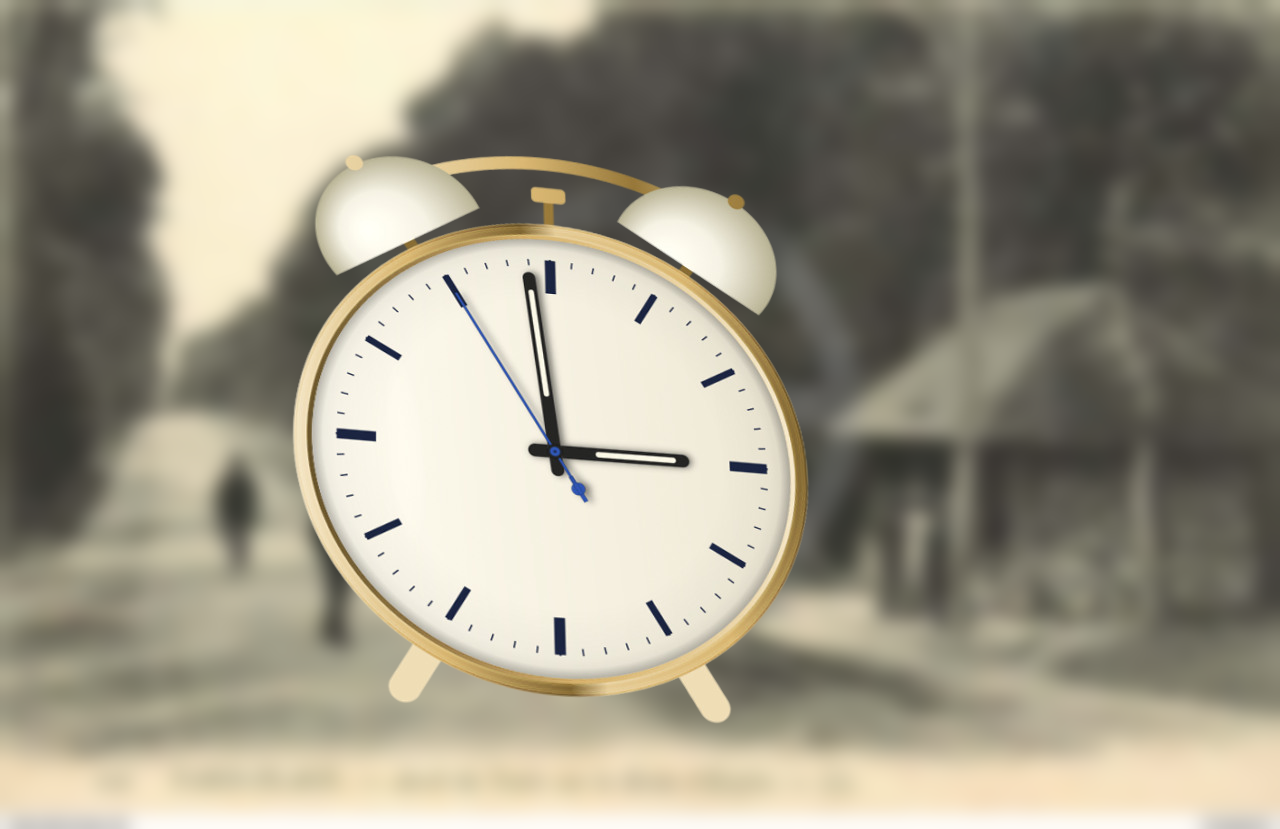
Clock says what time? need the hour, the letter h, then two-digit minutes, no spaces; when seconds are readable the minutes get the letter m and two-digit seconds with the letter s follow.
2h58m55s
